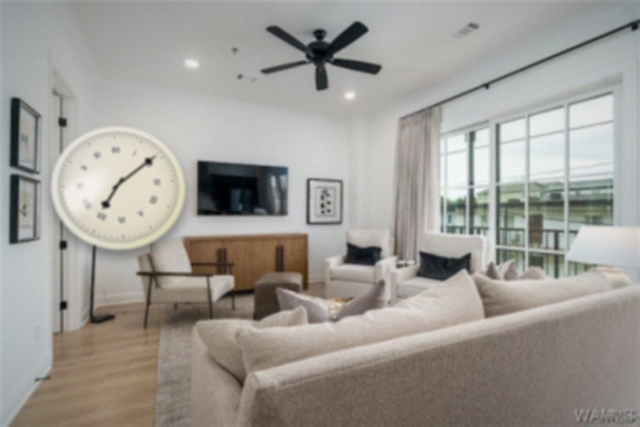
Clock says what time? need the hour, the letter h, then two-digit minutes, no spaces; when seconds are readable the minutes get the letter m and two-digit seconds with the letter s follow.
7h09
